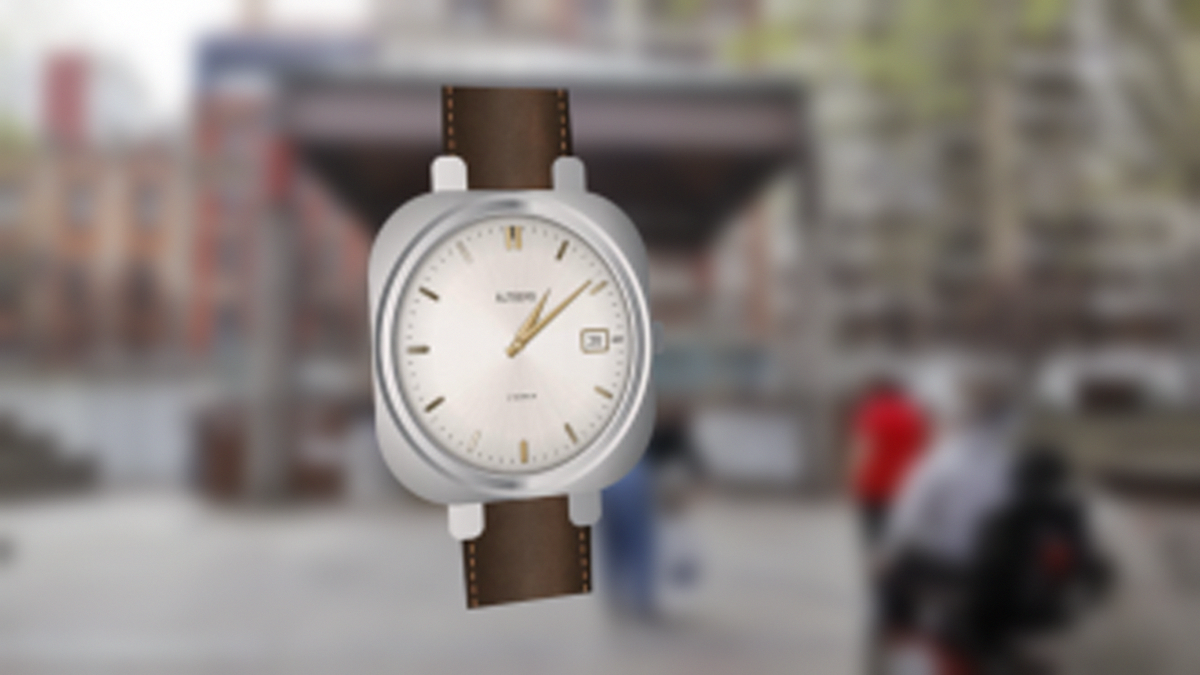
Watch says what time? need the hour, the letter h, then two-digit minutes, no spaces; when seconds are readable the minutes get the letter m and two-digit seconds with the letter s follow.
1h09
